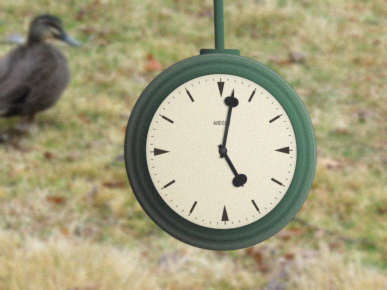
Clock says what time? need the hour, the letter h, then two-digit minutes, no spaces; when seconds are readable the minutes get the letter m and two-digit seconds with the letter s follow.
5h02
